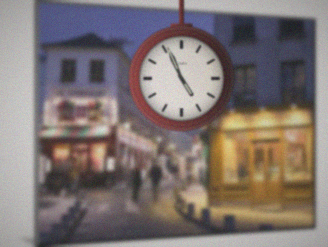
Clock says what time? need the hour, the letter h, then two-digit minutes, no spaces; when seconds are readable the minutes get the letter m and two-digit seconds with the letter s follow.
4h56
